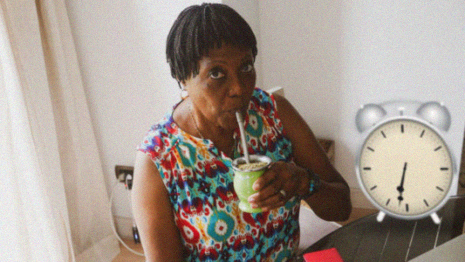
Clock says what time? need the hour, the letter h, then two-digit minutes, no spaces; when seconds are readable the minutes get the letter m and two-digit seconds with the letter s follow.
6h32
